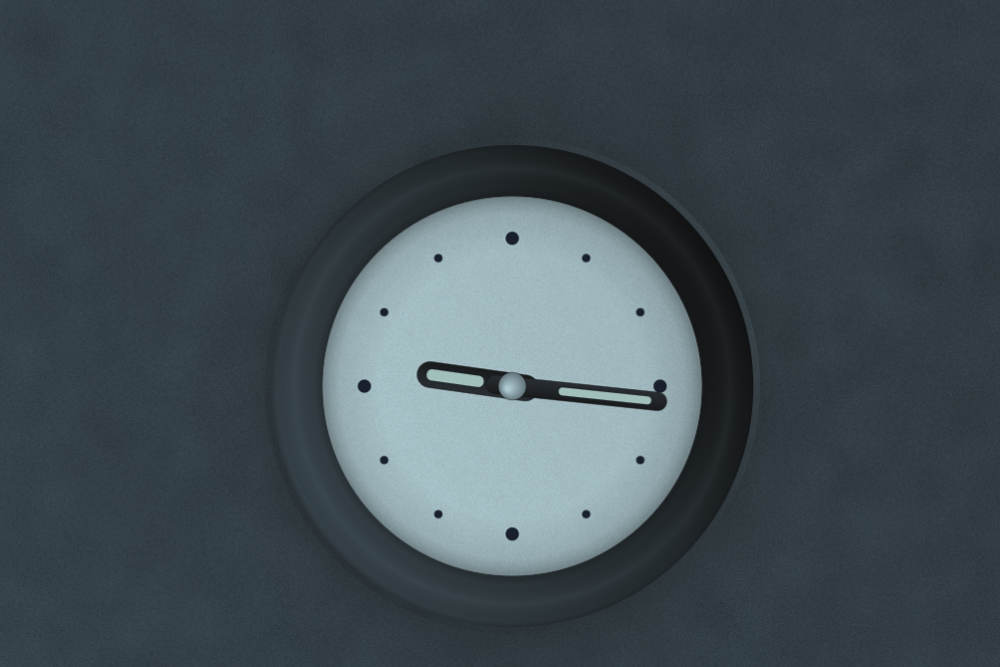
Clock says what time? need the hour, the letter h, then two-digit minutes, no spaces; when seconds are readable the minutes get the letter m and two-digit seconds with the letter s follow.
9h16
